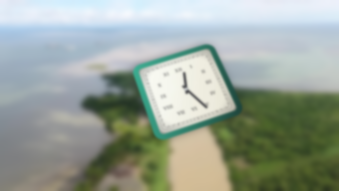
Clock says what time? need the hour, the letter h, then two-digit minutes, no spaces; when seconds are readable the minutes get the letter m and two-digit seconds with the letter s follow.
12h26
